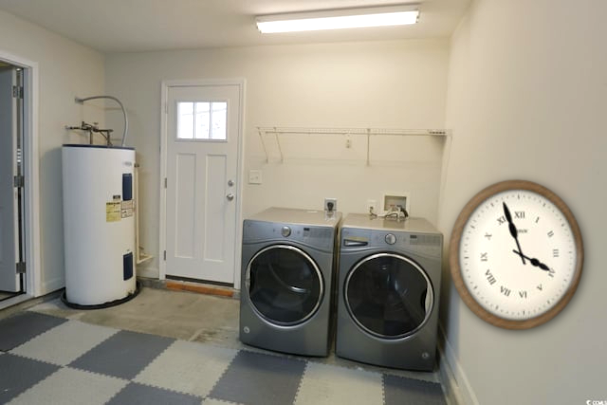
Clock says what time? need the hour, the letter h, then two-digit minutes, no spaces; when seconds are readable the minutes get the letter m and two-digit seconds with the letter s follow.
3h57
